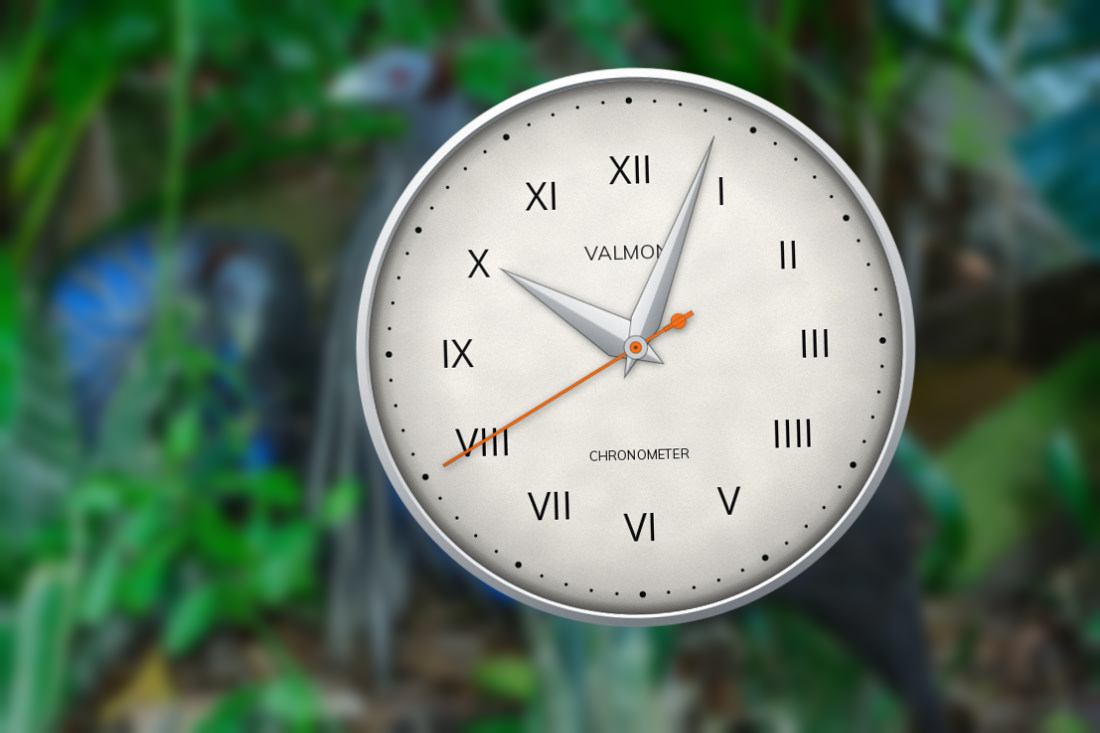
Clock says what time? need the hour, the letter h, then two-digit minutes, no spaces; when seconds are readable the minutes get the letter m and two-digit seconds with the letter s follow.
10h03m40s
